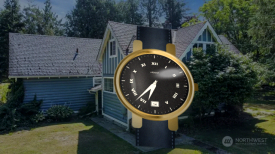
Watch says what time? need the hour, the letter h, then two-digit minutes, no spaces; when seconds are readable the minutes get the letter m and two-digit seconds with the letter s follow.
6h37
